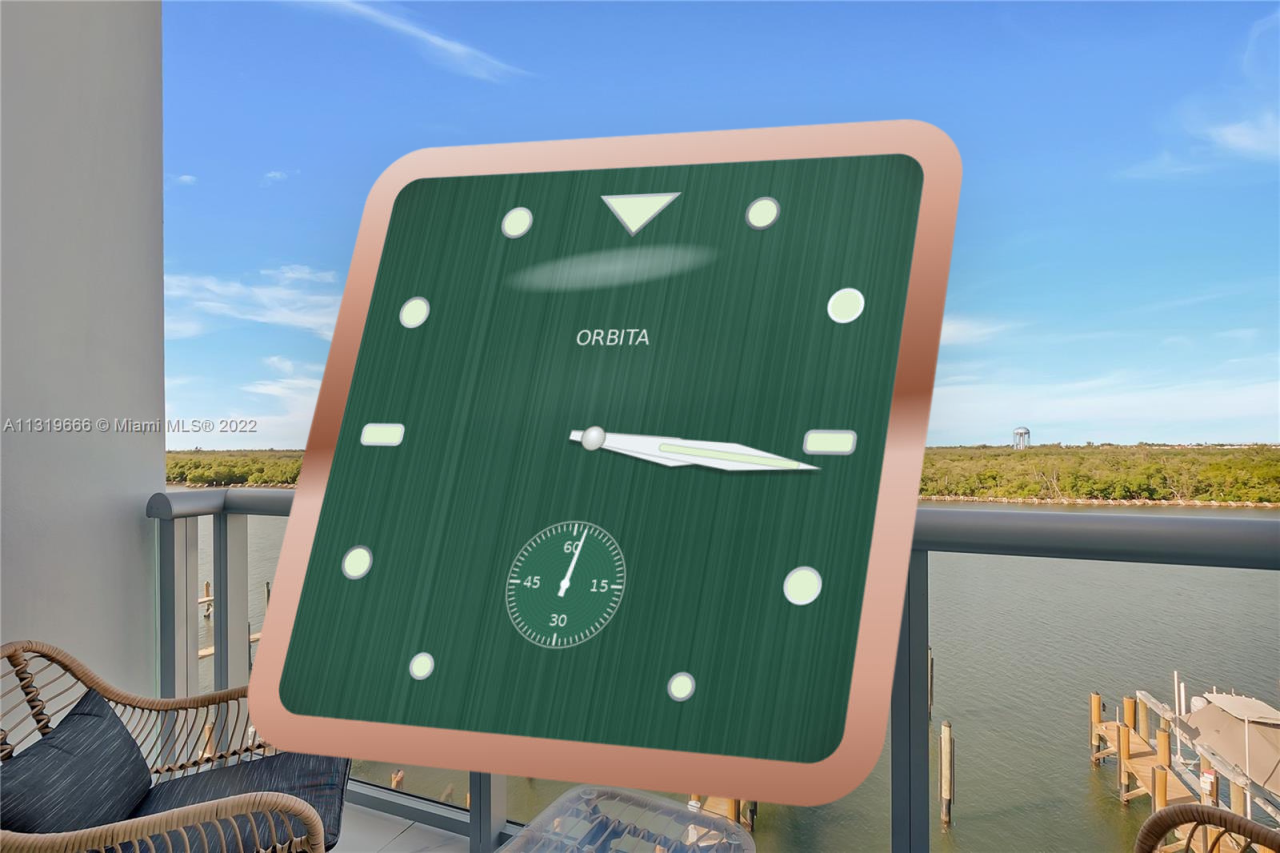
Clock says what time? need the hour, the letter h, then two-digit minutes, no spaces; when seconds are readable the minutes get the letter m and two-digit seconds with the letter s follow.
3h16m02s
